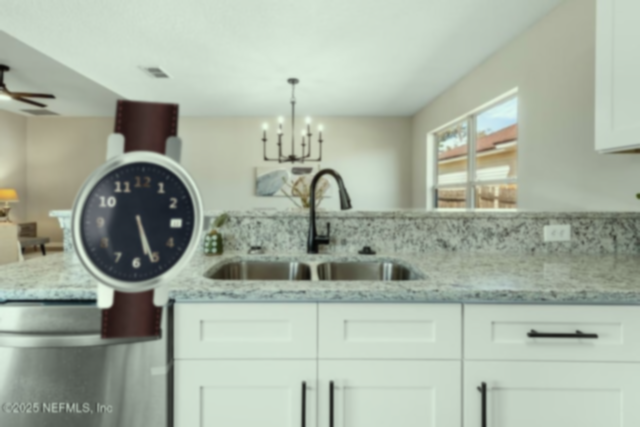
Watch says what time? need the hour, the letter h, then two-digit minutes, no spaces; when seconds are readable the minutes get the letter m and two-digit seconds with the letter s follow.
5h26
